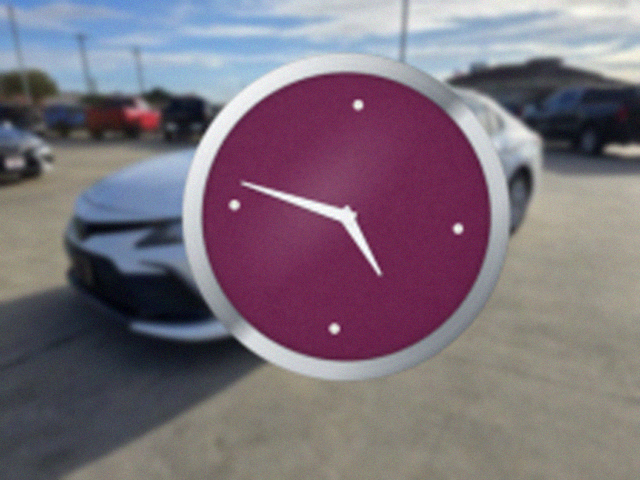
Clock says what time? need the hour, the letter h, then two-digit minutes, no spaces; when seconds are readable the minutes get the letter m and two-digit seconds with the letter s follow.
4h47
